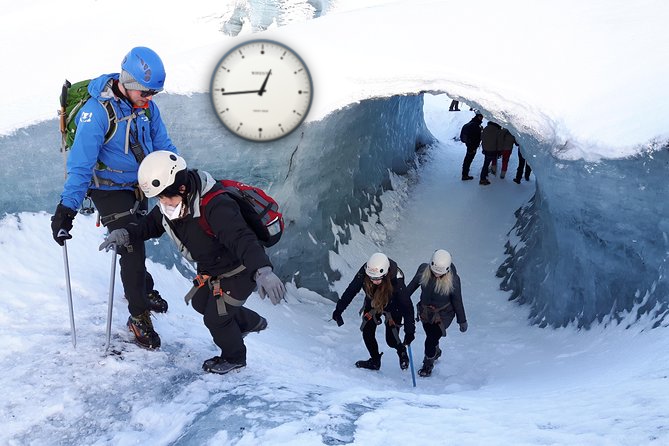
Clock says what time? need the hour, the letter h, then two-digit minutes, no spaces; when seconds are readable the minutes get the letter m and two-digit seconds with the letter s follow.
12h44
